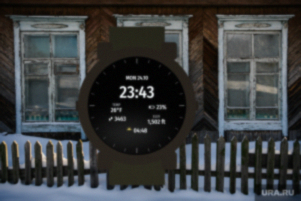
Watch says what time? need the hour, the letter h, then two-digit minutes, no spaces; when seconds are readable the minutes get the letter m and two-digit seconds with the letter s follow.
23h43
